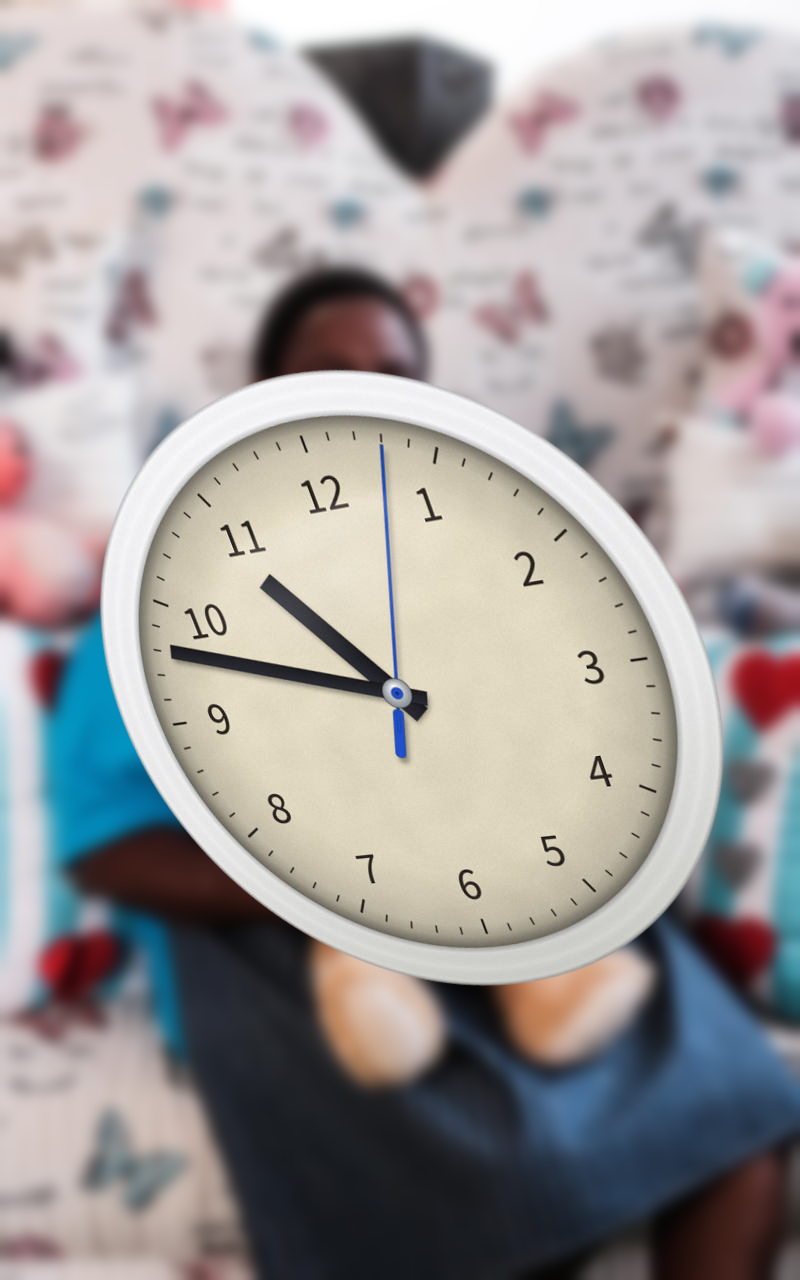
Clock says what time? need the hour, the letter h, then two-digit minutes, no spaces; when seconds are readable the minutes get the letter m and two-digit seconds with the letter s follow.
10h48m03s
